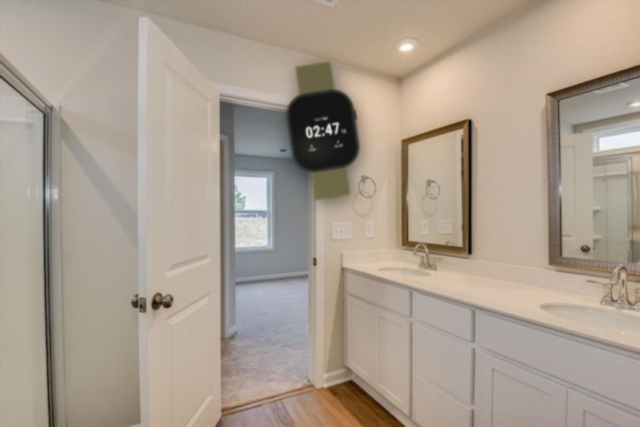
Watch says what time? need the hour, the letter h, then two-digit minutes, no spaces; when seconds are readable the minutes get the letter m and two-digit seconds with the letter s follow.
2h47
